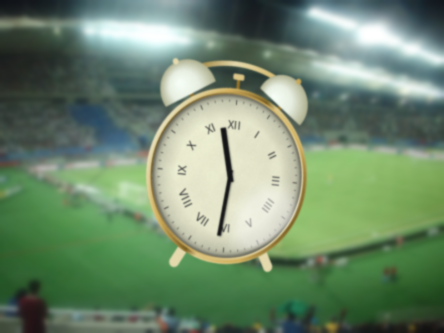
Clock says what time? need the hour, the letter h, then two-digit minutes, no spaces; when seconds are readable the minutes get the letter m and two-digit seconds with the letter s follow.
11h31
